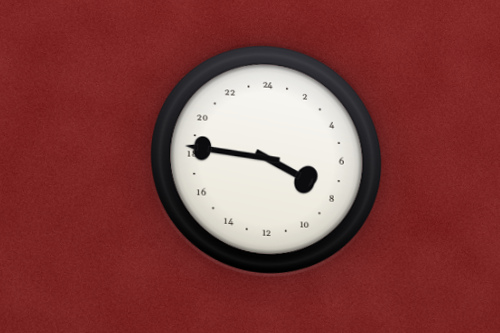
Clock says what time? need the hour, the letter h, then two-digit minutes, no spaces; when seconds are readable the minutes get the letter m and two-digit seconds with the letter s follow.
7h46
